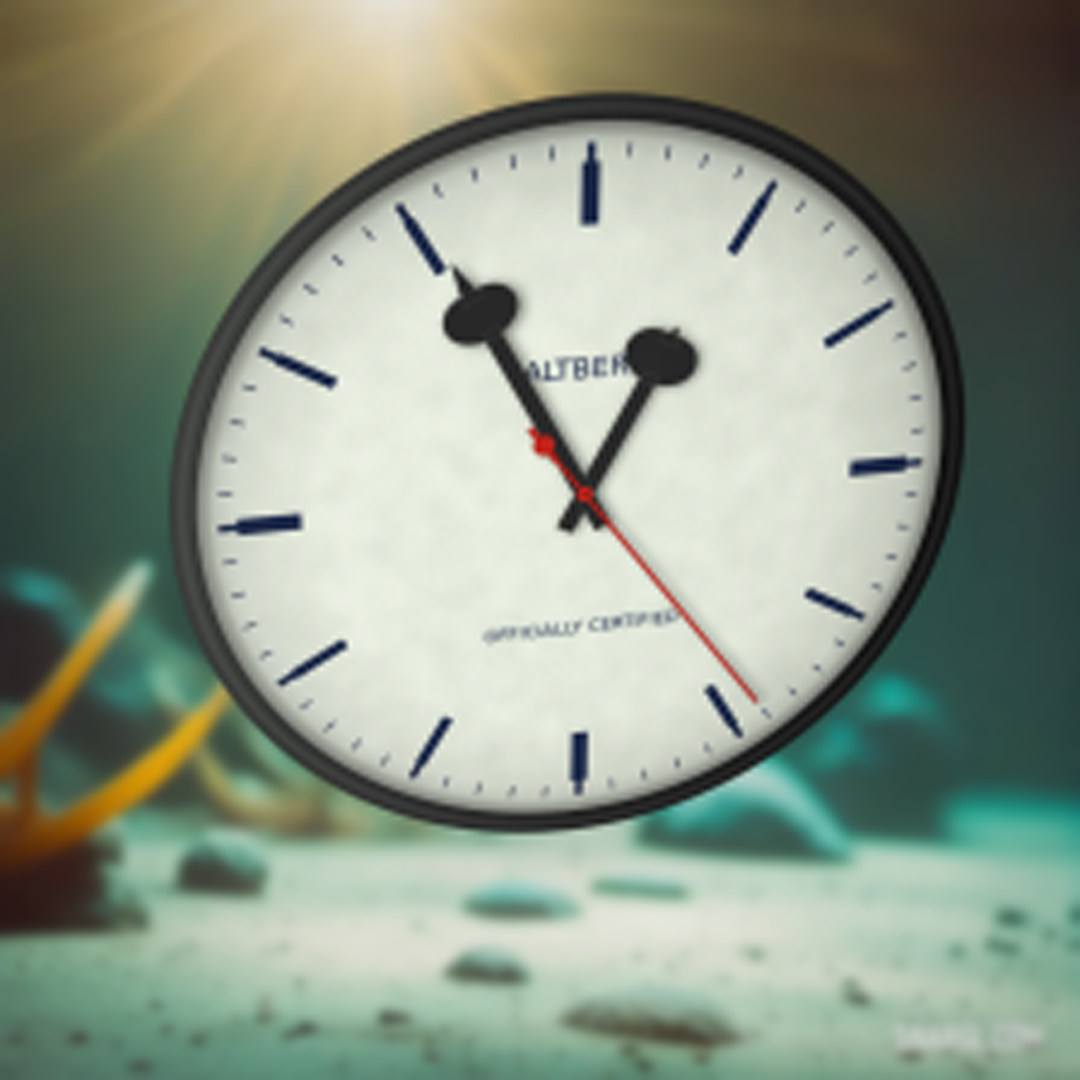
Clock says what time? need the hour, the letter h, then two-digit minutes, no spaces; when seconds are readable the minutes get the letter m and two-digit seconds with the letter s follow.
12h55m24s
